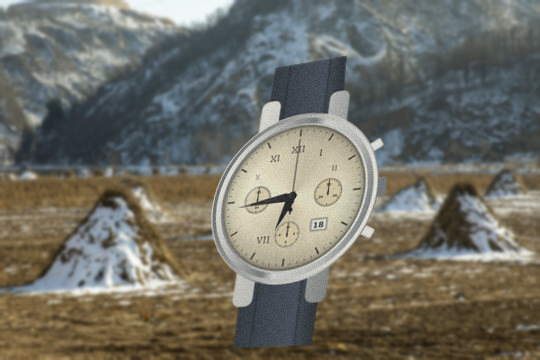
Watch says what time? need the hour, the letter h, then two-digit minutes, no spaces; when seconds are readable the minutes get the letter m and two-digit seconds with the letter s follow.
6h44
